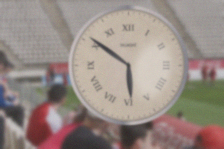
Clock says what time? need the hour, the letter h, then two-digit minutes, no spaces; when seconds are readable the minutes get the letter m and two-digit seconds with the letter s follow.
5h51
